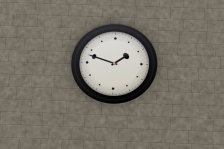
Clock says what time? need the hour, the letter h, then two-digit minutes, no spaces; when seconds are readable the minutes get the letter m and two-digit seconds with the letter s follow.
1h48
